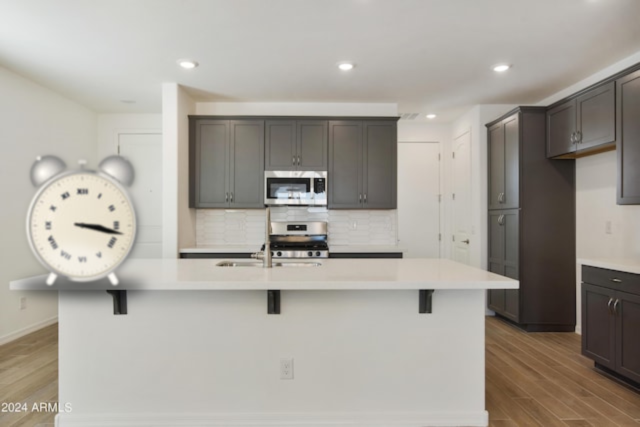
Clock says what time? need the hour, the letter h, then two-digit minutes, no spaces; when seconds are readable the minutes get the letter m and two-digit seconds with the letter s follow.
3h17
